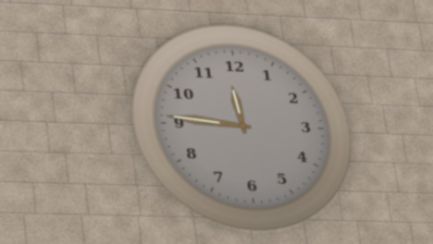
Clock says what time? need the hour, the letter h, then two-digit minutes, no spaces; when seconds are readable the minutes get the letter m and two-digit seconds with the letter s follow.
11h46
